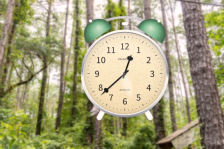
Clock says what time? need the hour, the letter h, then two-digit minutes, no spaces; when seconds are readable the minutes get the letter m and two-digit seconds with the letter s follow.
12h38
